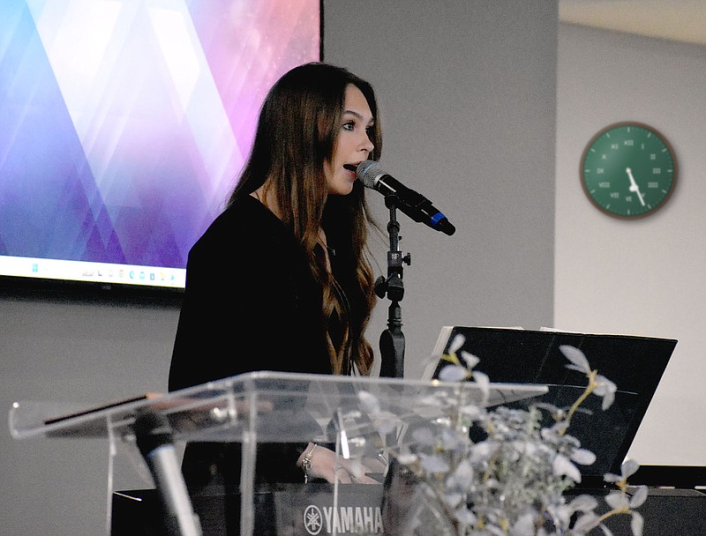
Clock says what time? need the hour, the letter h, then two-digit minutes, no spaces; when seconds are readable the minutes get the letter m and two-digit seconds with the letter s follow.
5h26
